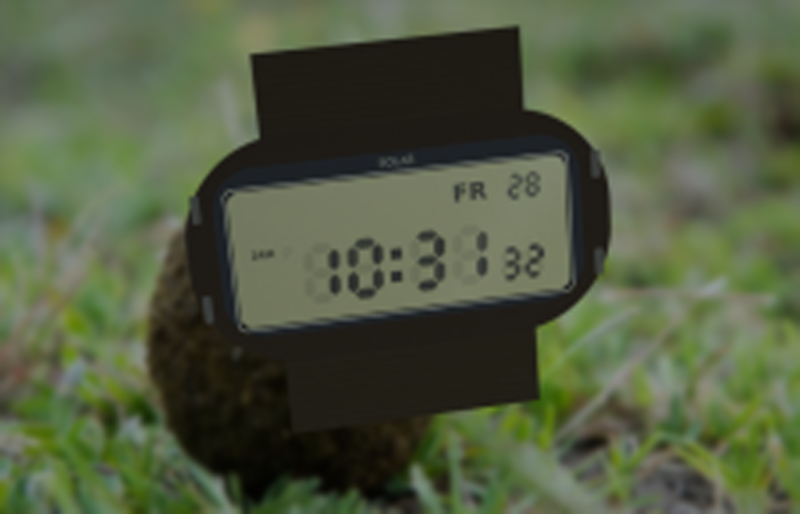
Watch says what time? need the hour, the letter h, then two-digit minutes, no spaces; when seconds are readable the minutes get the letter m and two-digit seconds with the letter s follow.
10h31m32s
